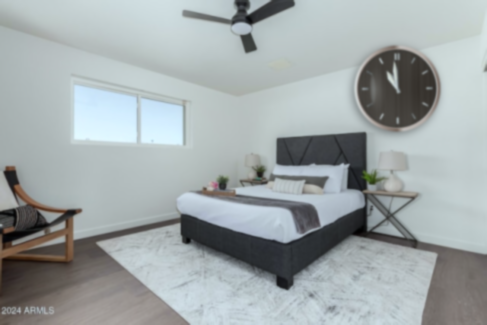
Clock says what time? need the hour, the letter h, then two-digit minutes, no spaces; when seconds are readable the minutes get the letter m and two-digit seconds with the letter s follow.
10h59
